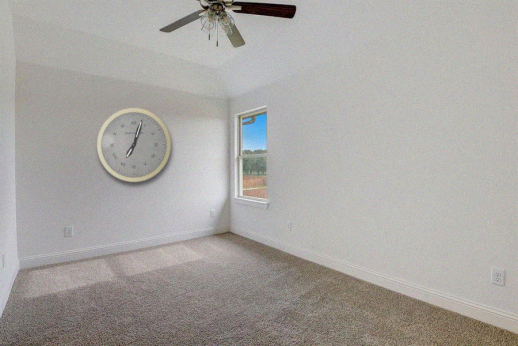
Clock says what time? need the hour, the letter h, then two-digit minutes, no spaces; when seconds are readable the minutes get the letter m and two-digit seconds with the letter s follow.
7h03
